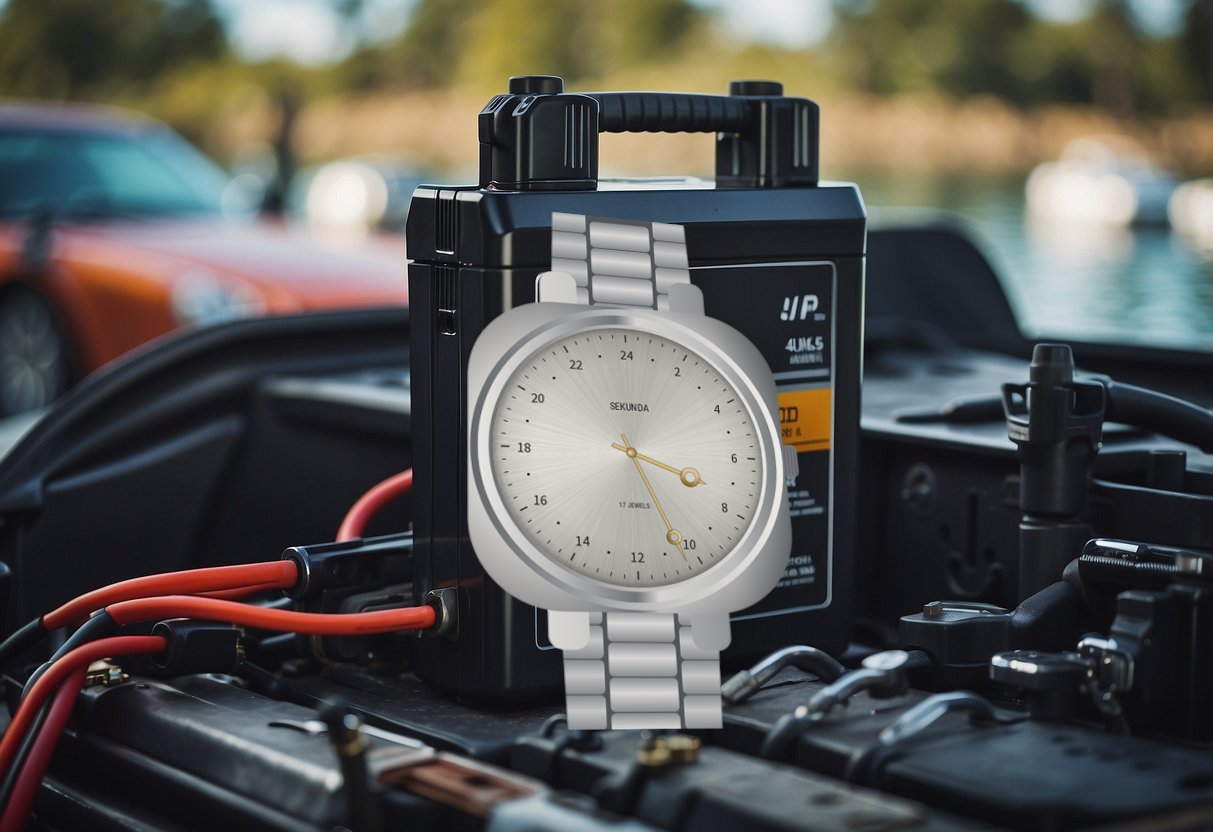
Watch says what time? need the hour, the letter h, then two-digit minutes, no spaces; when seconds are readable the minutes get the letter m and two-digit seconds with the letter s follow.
7h26
